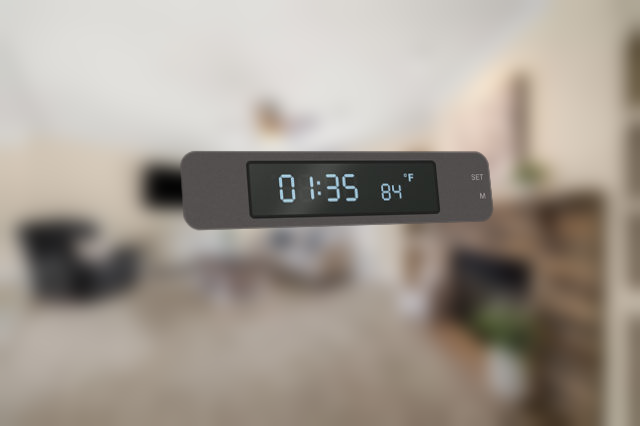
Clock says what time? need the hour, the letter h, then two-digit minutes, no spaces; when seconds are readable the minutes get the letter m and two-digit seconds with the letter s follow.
1h35
